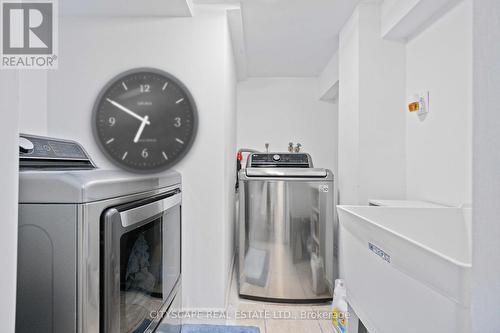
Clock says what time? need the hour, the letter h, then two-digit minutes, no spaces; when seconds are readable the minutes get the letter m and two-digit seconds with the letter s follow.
6h50
